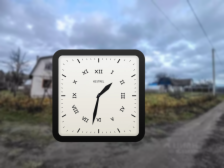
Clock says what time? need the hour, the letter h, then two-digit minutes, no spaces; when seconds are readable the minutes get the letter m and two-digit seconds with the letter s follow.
1h32
